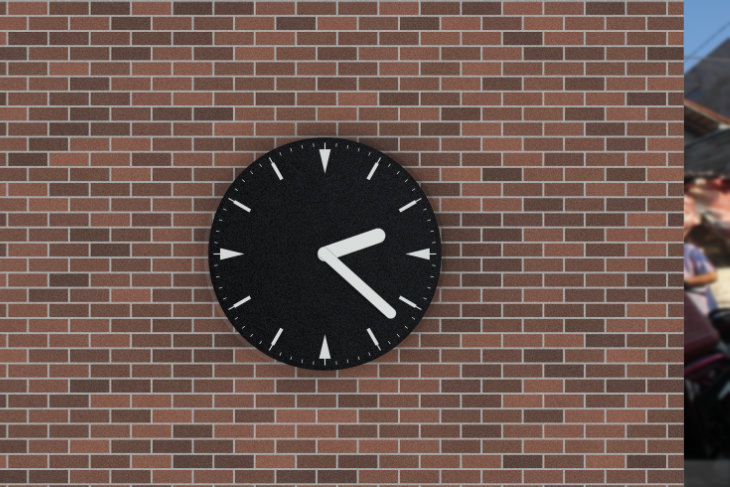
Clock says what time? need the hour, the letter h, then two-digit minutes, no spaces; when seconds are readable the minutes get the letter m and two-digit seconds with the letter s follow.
2h22
